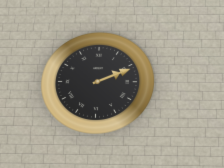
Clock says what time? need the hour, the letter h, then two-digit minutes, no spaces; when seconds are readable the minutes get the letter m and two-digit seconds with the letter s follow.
2h11
